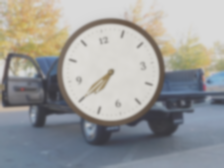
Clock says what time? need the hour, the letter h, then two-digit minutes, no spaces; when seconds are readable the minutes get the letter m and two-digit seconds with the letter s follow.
7h40
